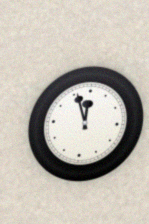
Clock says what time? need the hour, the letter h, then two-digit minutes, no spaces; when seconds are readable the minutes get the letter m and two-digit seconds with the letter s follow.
11h56
